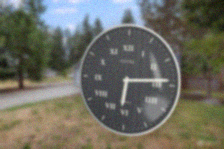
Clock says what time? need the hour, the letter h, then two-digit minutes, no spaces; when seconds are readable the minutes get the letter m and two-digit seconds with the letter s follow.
6h14
